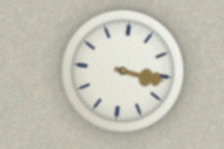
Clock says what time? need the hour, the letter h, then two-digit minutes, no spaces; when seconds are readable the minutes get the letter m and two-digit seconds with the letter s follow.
3h16
